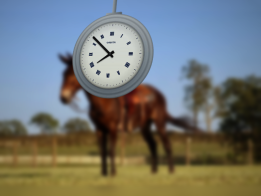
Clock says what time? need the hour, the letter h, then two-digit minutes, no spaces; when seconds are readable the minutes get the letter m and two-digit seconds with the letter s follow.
7h52
